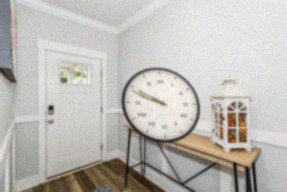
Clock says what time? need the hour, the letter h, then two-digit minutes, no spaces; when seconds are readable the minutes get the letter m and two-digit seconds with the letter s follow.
9h49
